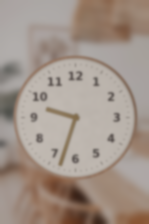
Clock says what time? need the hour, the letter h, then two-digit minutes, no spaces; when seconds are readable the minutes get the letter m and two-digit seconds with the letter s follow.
9h33
